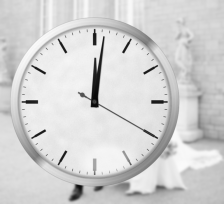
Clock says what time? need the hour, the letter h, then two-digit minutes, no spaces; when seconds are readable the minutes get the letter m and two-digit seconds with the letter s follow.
12h01m20s
